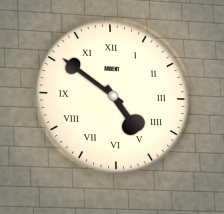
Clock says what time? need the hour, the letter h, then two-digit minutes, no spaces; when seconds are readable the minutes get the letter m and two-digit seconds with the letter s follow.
4h51
